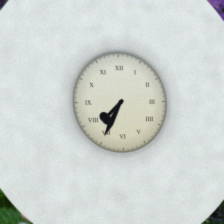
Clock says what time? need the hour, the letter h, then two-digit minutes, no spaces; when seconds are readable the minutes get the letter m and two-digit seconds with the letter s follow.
7h35
